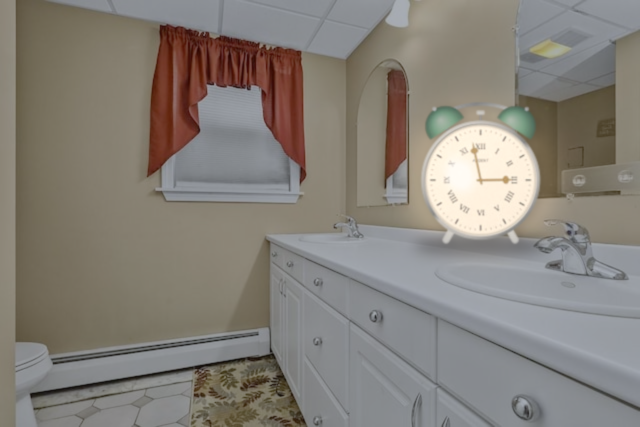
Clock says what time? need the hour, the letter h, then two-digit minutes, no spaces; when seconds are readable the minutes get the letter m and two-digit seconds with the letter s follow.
2h58
